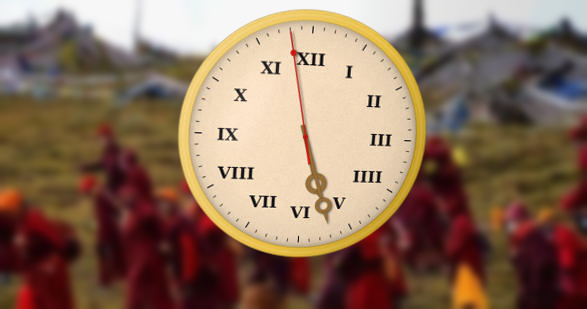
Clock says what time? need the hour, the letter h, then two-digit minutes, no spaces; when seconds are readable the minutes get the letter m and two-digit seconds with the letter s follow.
5h26m58s
